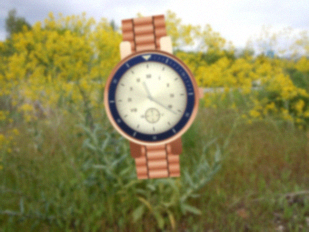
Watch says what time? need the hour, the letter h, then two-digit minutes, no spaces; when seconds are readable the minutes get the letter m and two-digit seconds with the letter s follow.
11h21
